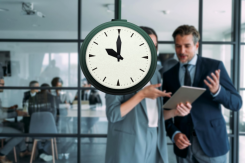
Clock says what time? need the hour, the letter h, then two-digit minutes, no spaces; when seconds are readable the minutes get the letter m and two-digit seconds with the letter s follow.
10h00
